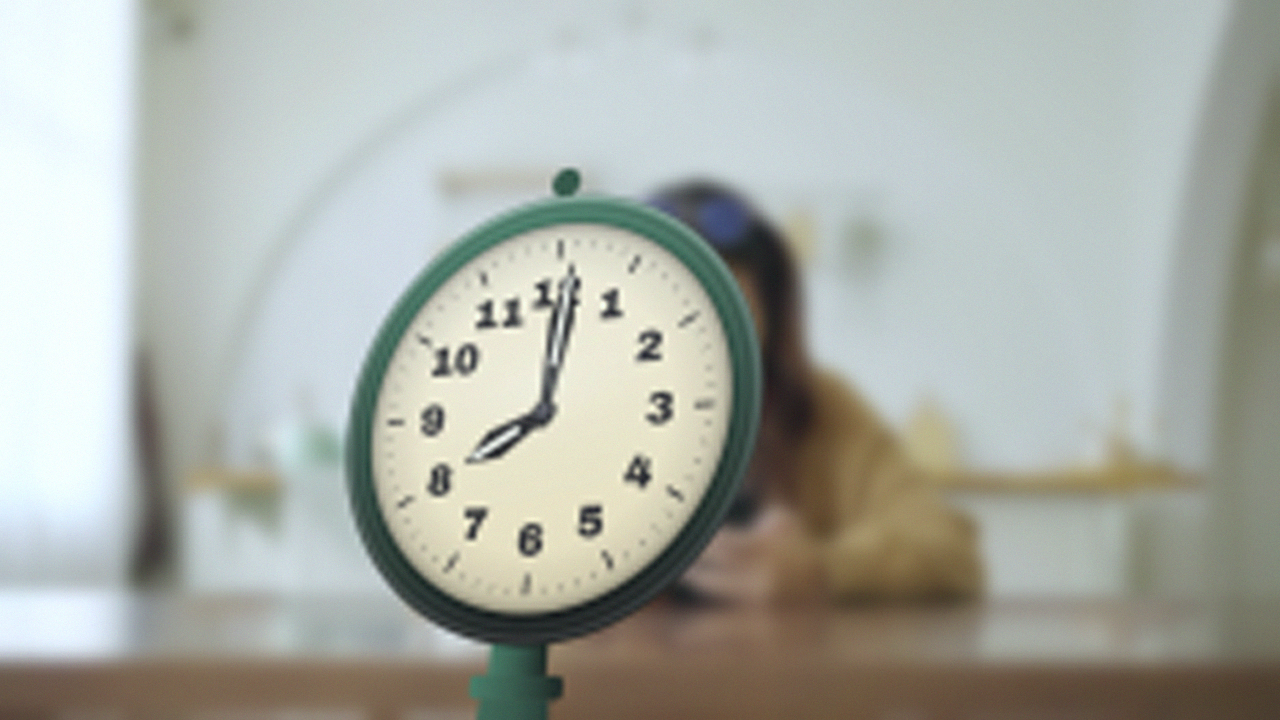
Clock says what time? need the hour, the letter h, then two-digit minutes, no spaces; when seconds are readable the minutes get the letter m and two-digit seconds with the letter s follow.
8h01
